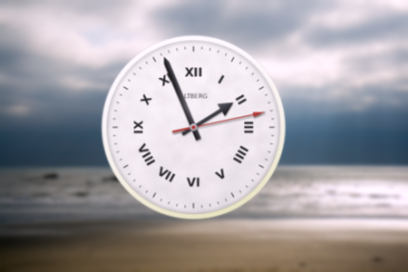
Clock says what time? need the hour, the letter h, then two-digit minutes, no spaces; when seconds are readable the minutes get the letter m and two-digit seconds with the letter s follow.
1h56m13s
